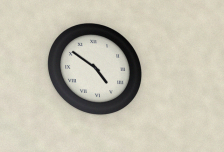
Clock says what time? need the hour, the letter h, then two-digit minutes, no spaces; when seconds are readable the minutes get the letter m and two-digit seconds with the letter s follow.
4h51
